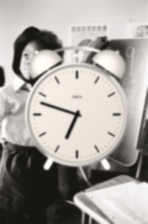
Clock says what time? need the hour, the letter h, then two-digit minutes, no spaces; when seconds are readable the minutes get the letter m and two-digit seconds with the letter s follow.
6h48
